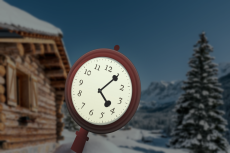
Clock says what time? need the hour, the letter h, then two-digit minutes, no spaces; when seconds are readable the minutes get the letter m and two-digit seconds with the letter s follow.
4h05
